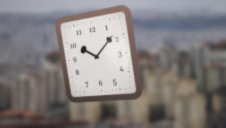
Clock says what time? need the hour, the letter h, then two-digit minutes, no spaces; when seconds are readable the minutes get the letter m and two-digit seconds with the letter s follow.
10h08
